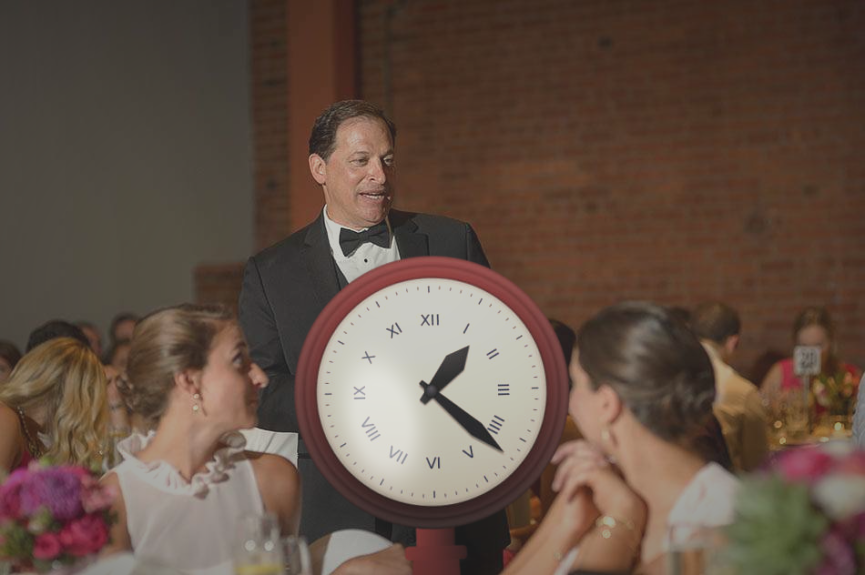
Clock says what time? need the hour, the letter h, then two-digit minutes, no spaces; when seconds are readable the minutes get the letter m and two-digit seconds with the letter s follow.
1h22
